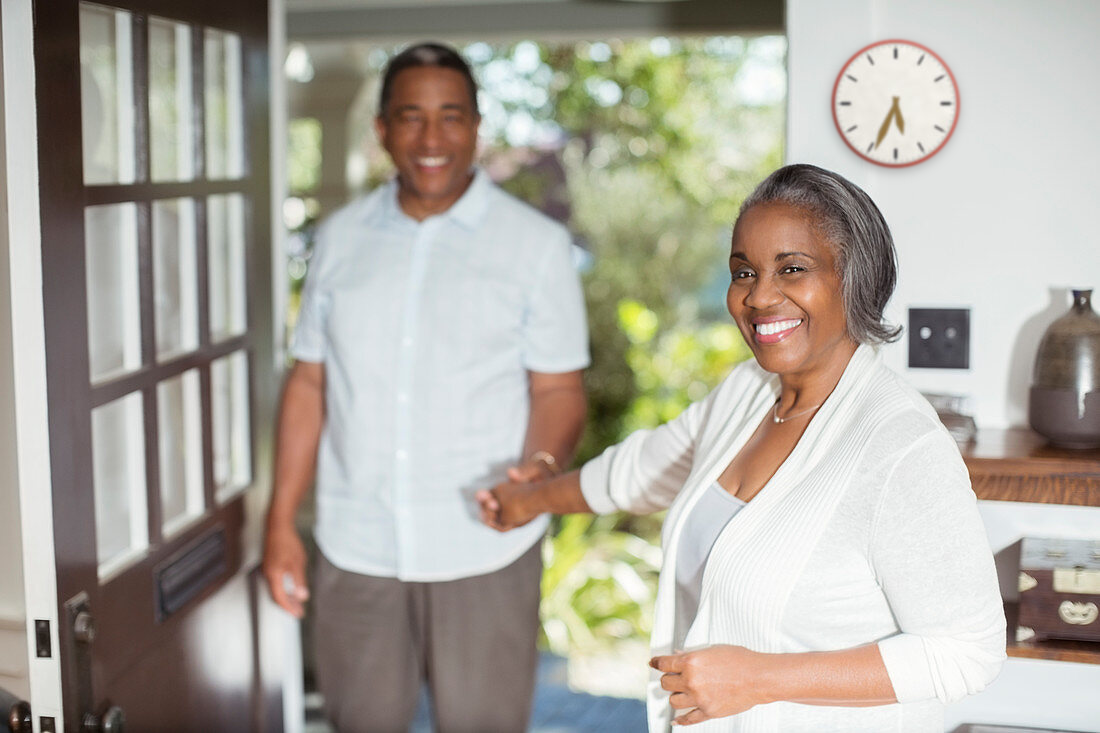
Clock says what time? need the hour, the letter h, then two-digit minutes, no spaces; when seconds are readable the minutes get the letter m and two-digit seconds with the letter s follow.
5h34
